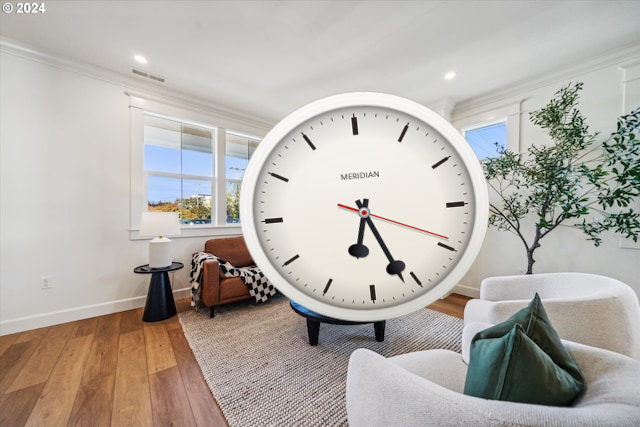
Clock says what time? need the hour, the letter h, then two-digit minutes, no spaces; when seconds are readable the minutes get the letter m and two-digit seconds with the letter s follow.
6h26m19s
